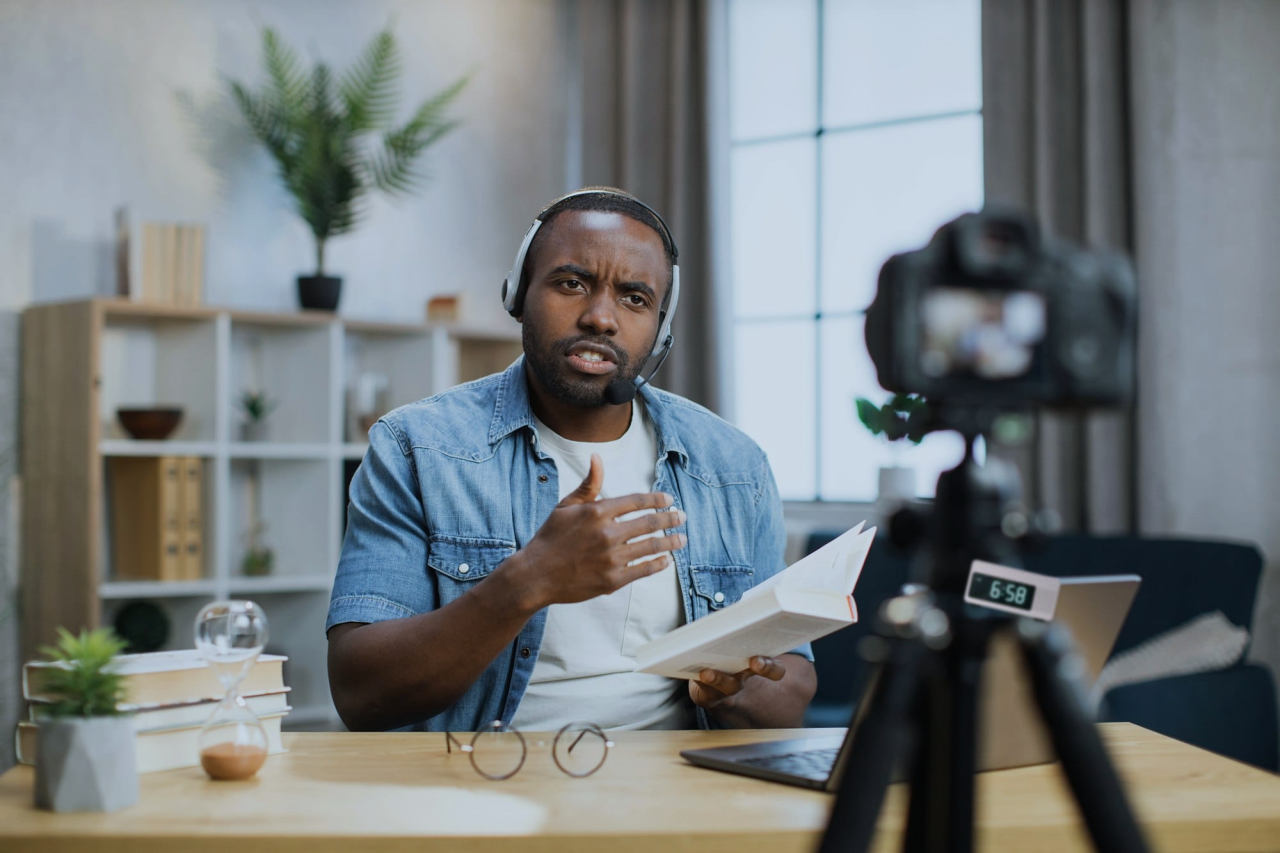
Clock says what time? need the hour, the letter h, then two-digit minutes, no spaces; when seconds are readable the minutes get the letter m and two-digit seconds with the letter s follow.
6h58
